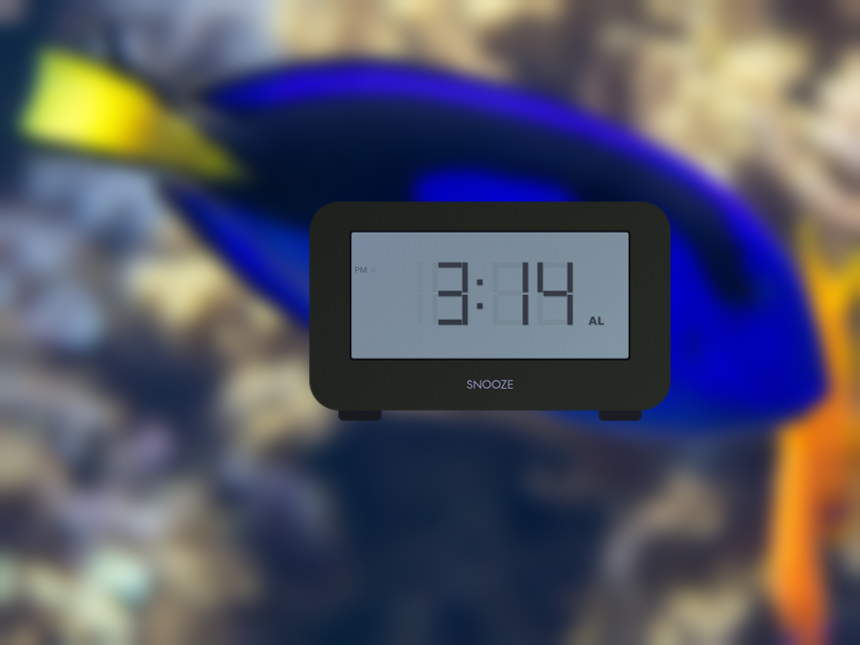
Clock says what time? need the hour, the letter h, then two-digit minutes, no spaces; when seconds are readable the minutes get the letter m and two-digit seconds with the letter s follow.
3h14
